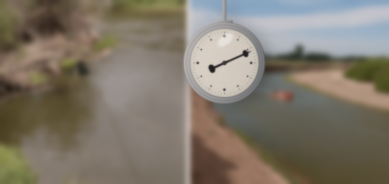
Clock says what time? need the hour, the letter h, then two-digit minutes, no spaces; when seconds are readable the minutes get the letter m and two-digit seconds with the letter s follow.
8h11
